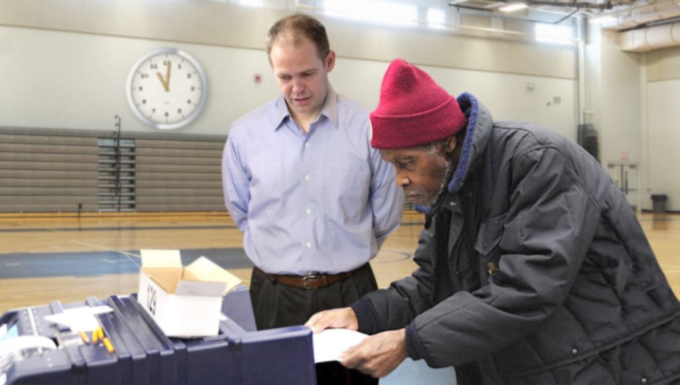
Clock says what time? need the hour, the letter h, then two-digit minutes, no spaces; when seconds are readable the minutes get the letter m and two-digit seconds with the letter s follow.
11h01
